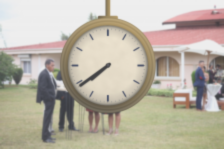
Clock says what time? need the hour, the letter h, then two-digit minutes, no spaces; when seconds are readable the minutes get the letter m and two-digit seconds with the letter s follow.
7h39
